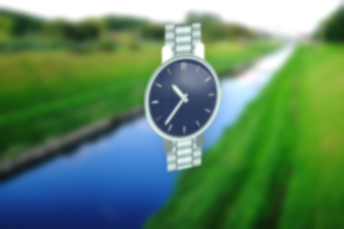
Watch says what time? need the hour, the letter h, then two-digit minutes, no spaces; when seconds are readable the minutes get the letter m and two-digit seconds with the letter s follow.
10h37
